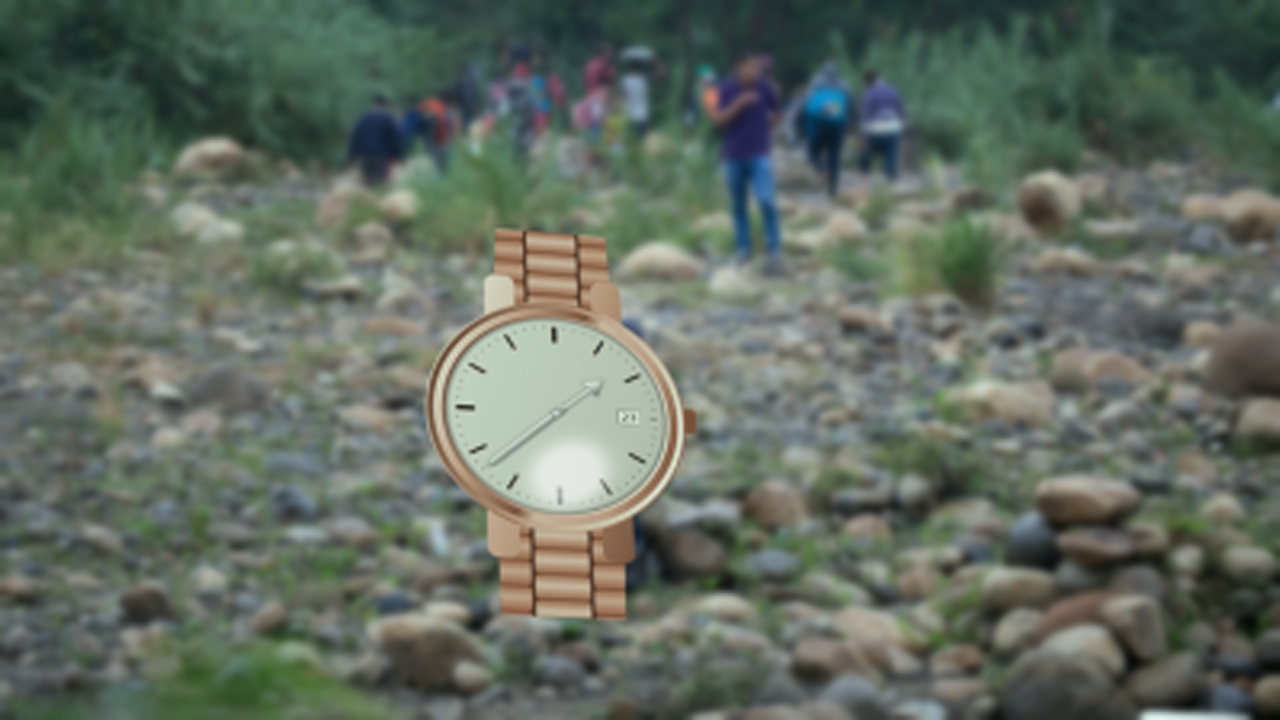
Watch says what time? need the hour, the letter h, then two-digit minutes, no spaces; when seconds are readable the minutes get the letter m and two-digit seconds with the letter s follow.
1h38
